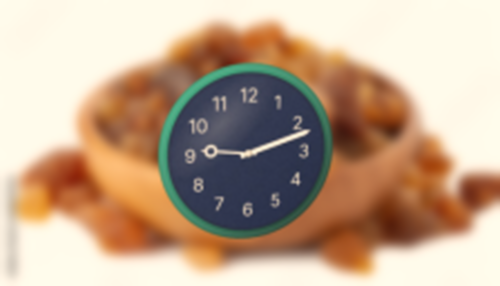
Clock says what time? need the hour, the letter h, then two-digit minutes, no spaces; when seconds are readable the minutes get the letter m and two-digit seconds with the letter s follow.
9h12
